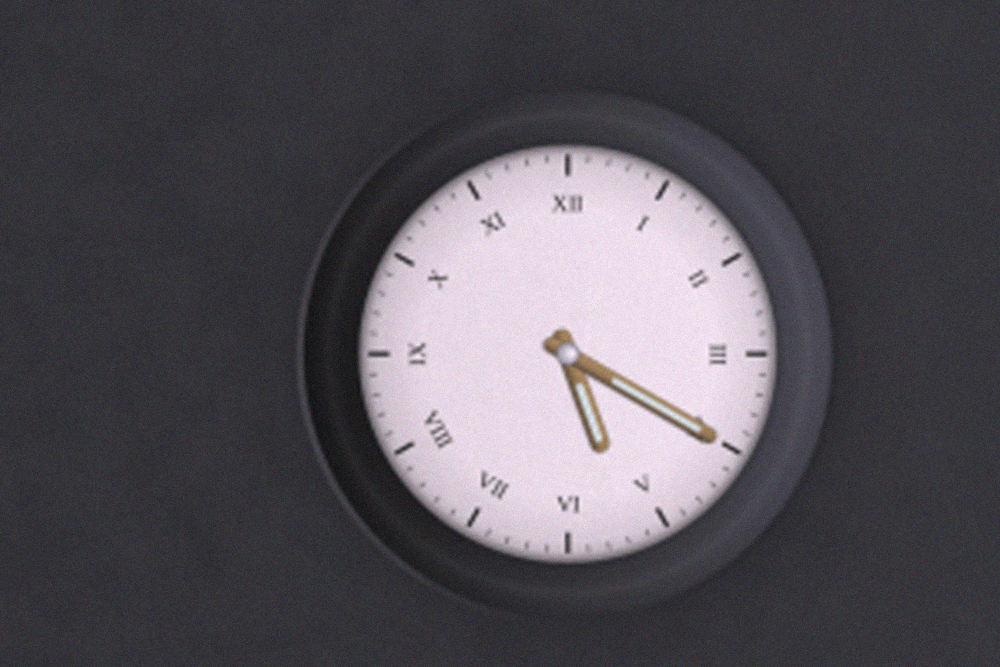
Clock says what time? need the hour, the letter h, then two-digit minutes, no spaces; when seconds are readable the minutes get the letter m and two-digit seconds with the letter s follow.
5h20
